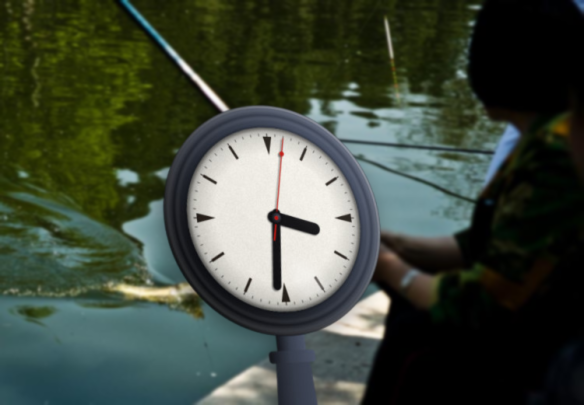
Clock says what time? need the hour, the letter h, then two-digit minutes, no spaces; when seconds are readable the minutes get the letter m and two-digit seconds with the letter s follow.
3h31m02s
